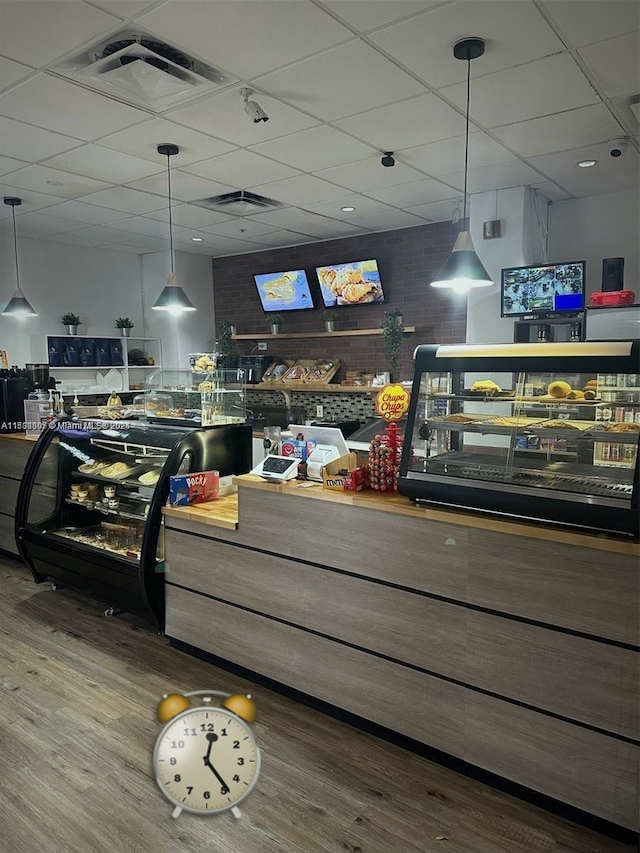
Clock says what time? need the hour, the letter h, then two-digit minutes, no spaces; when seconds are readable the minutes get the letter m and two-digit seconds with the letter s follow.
12h24
